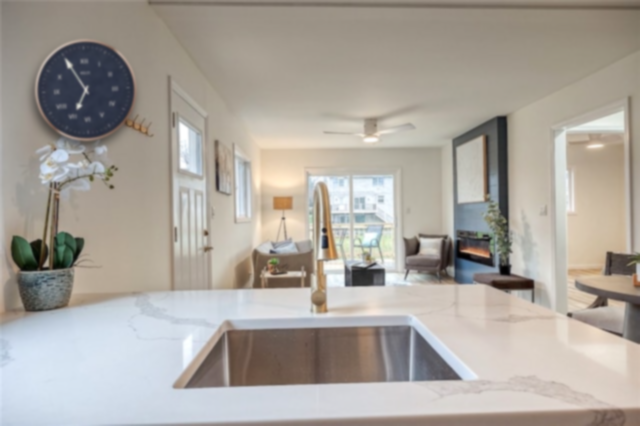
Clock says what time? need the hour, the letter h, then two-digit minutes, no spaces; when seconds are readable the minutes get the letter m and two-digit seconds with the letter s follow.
6h55
